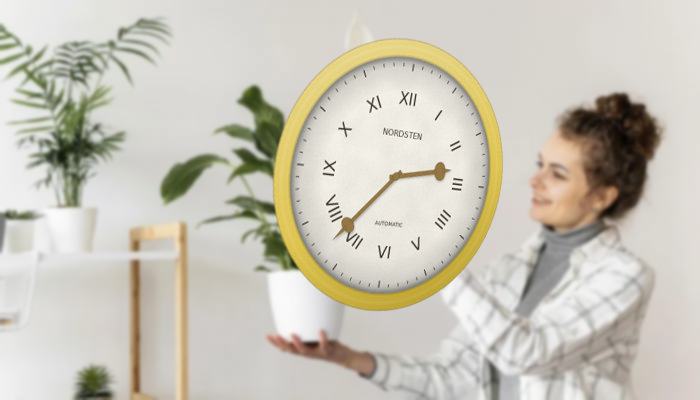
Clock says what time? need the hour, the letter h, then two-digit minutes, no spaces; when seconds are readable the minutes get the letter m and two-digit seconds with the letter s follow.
2h37
